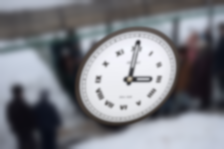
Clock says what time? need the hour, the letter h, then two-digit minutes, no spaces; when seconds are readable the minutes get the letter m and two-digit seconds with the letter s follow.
3h00
